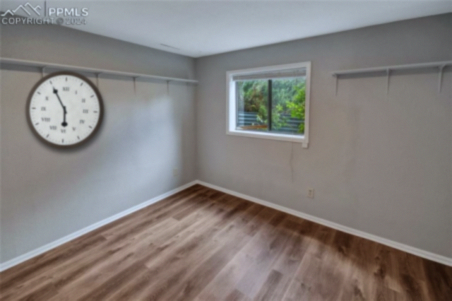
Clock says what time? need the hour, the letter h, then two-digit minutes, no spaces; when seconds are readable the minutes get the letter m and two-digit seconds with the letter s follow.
5h55
